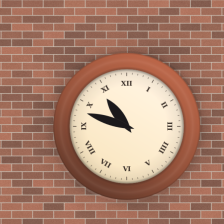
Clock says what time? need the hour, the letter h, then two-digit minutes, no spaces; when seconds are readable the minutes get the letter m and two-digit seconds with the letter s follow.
10h48
